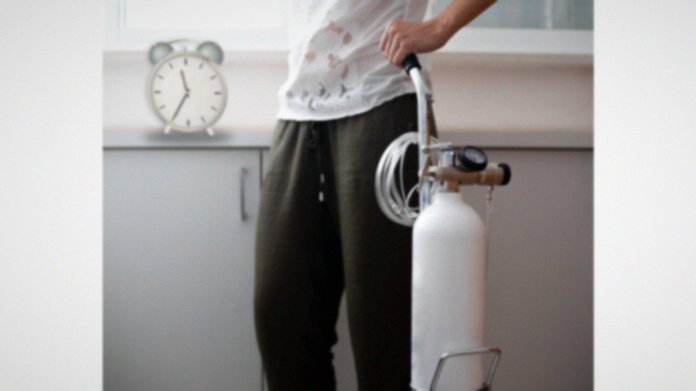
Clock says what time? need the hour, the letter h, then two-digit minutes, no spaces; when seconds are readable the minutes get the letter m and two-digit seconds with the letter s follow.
11h35
